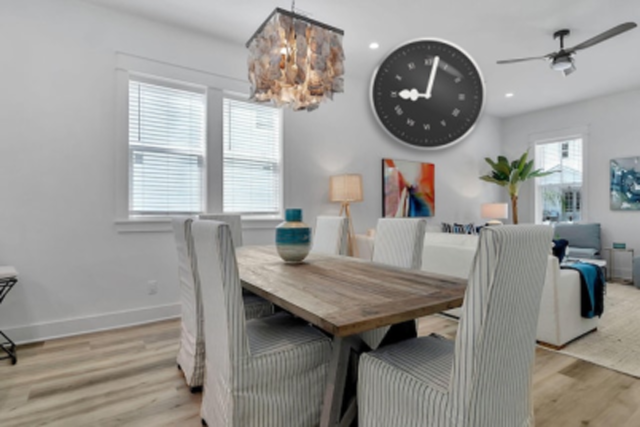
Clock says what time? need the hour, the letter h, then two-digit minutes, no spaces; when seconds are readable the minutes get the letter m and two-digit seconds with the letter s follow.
9h02
